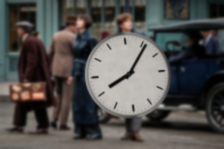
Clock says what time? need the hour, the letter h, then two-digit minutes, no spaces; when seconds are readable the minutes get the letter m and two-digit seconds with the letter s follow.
8h06
